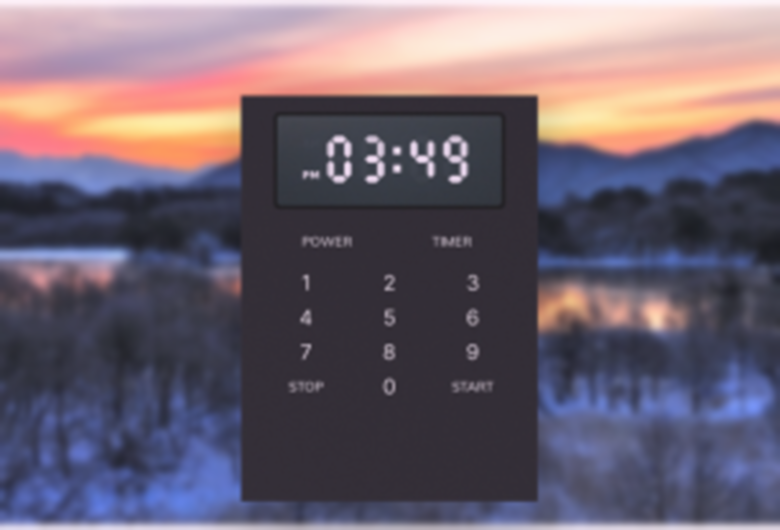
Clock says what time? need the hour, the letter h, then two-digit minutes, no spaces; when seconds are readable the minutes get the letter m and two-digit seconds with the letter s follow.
3h49
